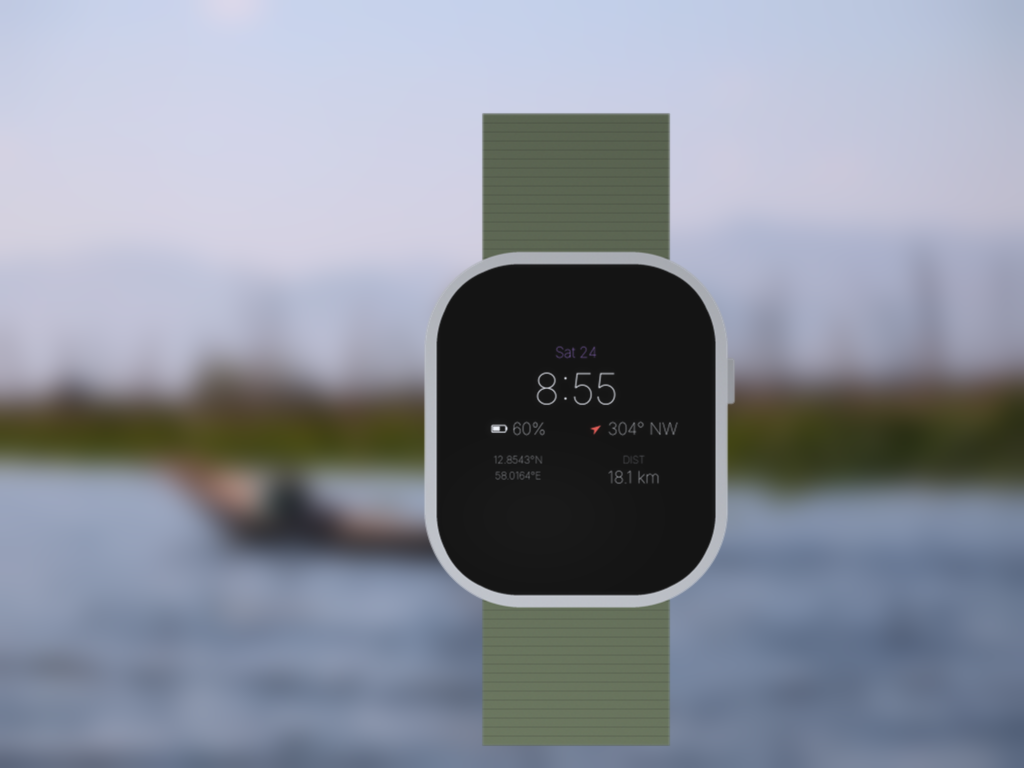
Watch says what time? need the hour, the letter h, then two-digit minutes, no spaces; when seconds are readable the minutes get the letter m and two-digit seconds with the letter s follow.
8h55
